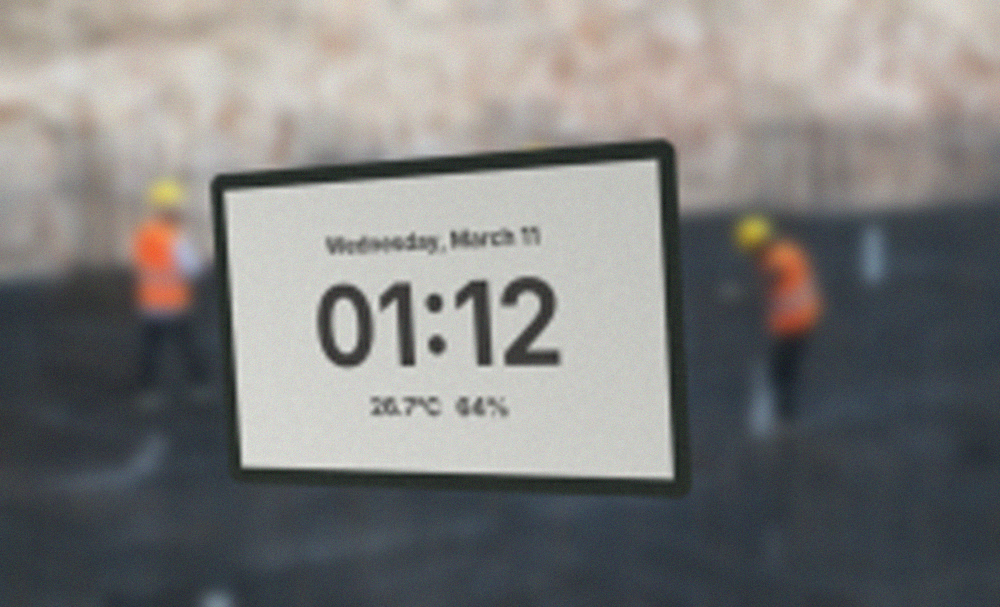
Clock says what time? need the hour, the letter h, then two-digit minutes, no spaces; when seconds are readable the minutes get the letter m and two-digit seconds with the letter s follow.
1h12
